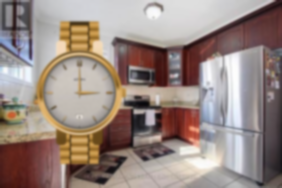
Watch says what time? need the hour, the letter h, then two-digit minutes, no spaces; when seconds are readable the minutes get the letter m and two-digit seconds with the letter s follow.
3h00
